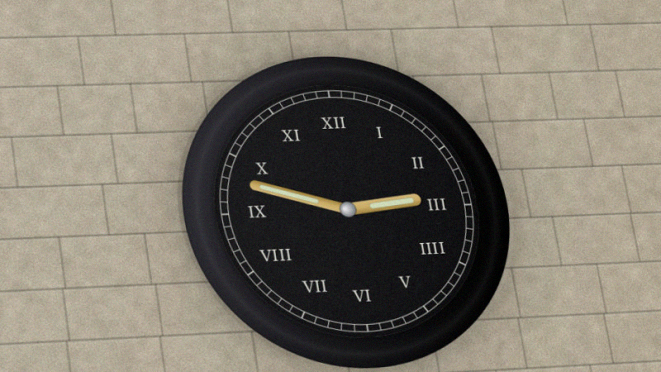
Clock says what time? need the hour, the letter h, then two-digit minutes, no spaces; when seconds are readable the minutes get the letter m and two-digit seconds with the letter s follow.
2h48
